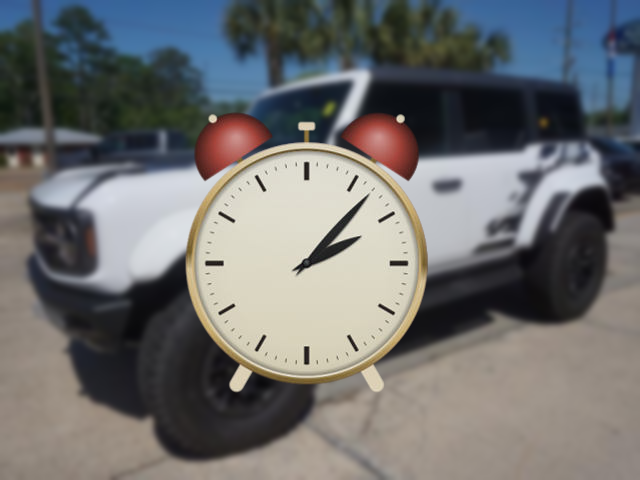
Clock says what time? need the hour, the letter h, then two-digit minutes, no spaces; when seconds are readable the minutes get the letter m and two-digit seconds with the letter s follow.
2h07
